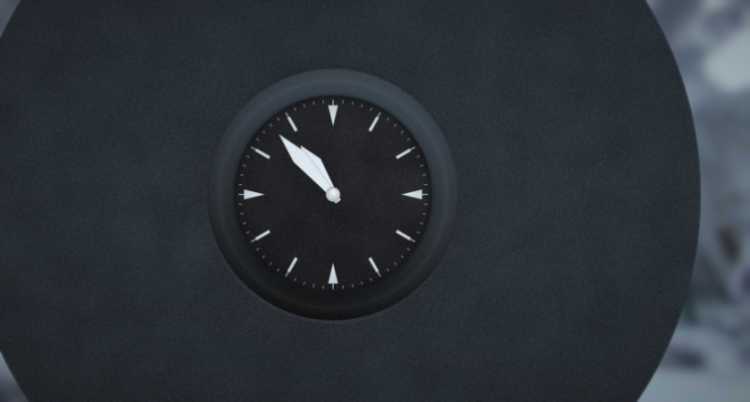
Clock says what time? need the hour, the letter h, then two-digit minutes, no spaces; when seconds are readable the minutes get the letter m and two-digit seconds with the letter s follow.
10h53
